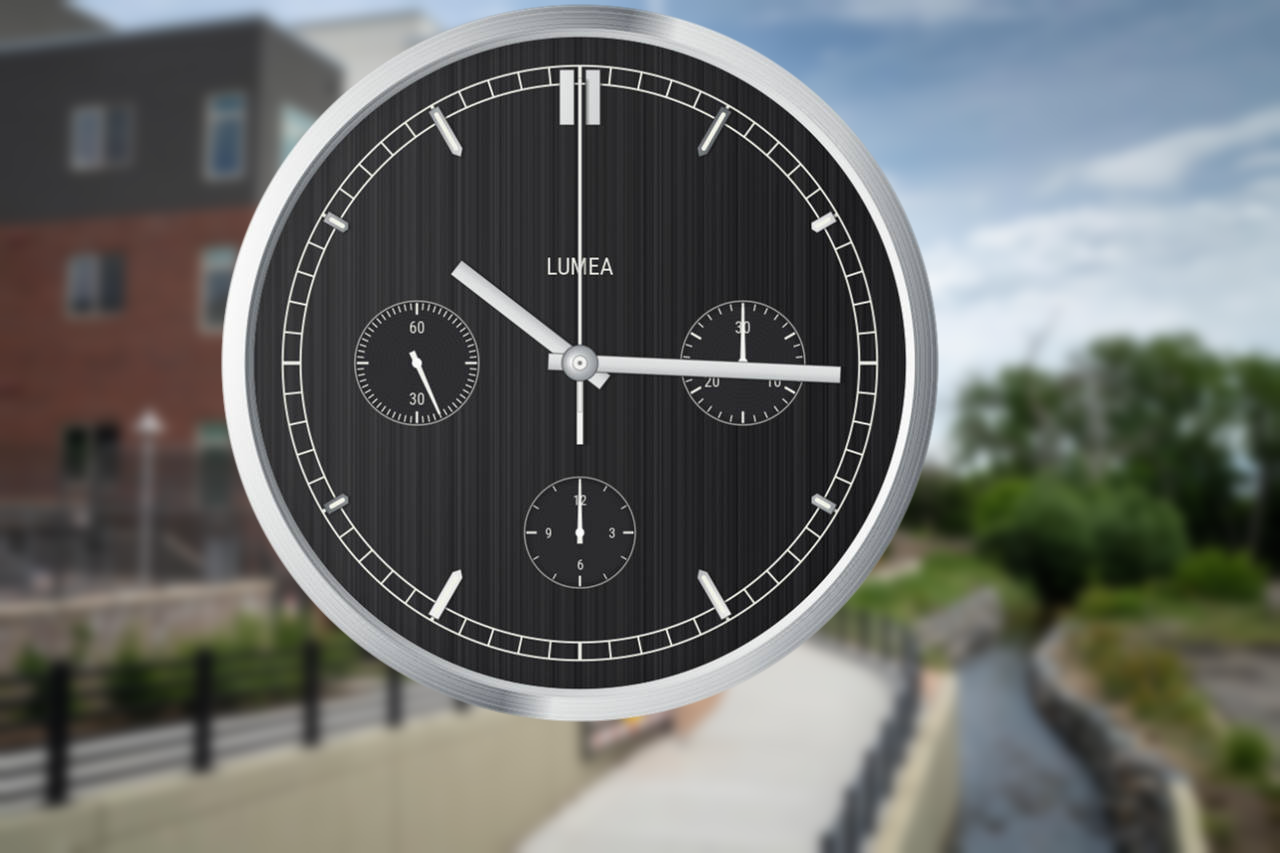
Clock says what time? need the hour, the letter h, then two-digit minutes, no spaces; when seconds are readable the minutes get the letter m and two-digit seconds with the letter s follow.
10h15m26s
